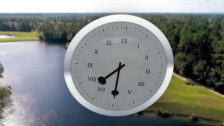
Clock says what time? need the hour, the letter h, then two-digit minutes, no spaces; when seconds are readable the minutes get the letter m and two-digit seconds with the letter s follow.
7h30
